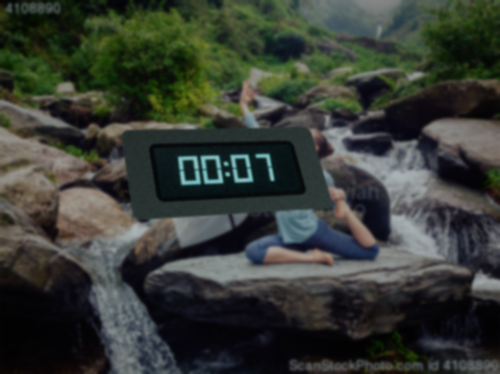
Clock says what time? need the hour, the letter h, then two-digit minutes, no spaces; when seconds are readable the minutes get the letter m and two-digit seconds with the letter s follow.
0h07
